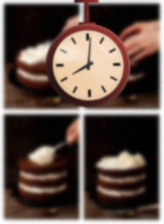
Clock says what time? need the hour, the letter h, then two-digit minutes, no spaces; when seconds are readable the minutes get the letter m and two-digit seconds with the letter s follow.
8h01
